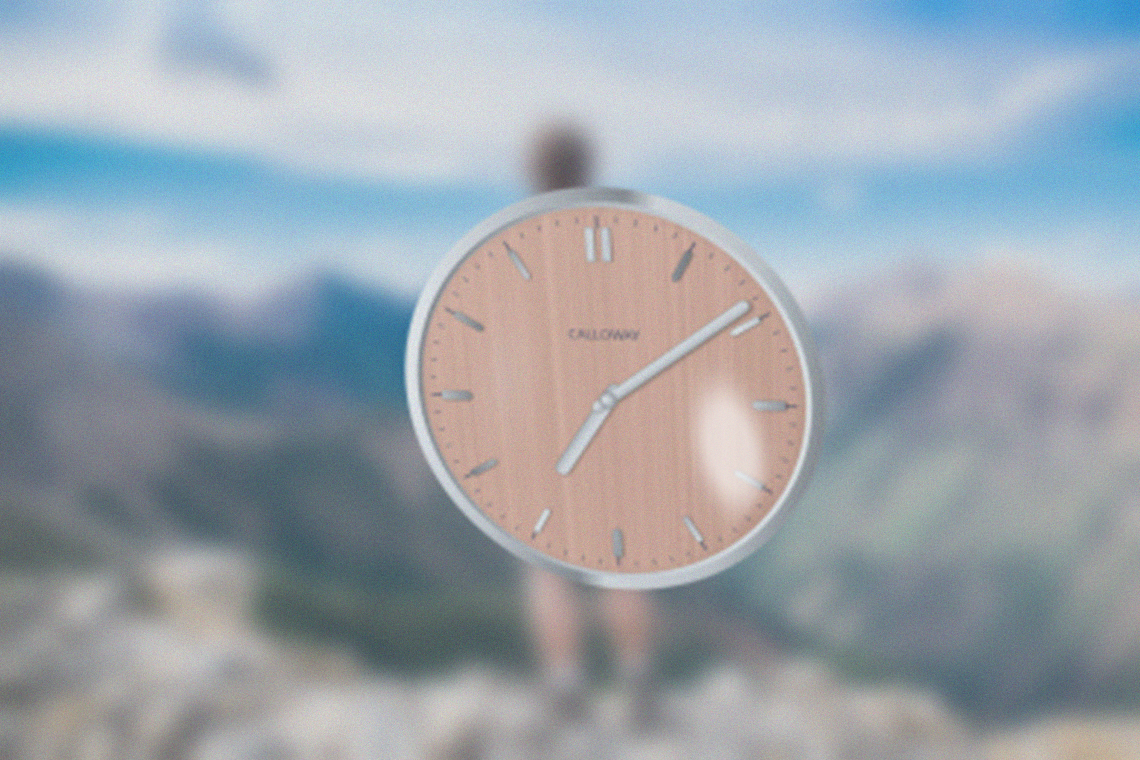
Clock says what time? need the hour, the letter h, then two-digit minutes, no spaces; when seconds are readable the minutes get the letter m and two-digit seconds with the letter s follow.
7h09
